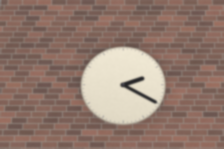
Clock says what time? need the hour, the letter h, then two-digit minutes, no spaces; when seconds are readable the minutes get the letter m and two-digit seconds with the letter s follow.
2h20
